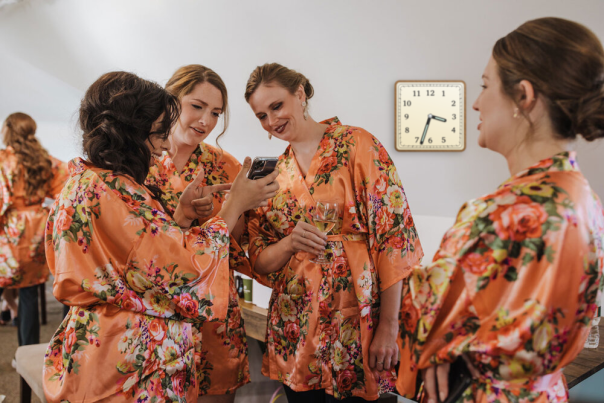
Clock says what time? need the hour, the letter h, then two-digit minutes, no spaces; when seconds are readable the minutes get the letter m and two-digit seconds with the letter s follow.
3h33
